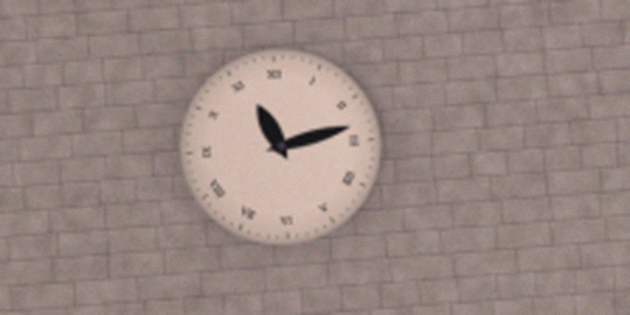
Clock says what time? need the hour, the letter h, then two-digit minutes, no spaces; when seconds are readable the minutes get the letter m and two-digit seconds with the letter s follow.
11h13
